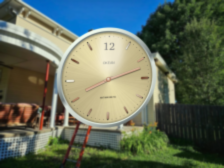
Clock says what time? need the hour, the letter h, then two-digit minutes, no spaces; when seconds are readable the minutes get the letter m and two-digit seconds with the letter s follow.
8h12
